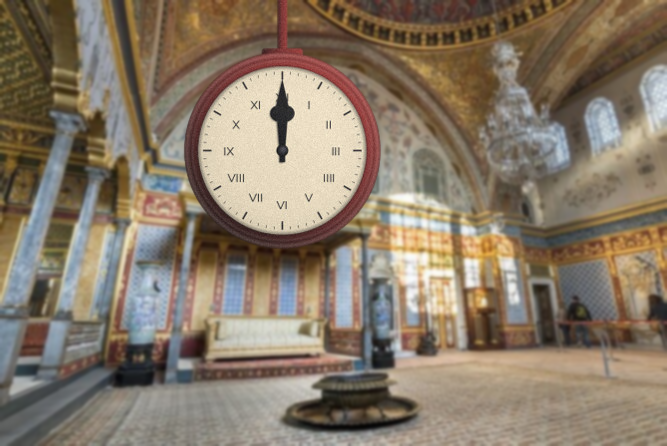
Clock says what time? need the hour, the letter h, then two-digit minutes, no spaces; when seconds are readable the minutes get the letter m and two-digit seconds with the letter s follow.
12h00
